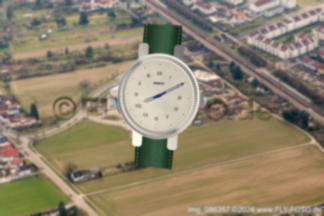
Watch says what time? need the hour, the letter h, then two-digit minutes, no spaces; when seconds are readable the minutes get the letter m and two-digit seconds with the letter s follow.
8h10
